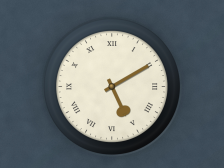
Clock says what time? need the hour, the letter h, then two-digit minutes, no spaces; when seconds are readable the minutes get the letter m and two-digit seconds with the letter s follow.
5h10
